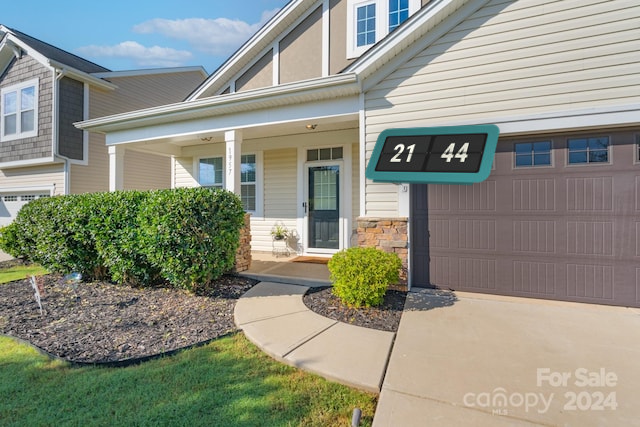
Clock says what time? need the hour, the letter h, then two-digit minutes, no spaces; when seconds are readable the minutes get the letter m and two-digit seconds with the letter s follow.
21h44
